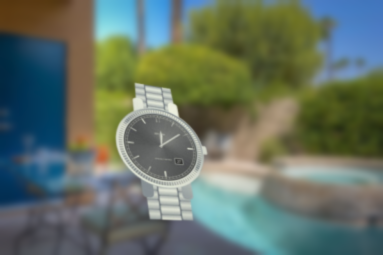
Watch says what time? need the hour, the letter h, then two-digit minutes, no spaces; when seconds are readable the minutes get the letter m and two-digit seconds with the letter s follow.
12h09
